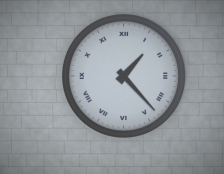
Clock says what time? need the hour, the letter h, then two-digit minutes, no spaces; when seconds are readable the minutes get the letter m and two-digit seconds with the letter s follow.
1h23
